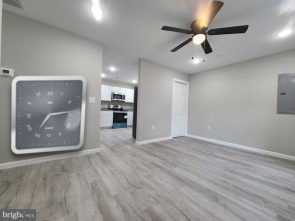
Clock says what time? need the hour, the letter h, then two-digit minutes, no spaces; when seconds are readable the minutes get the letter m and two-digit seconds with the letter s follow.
7h14
